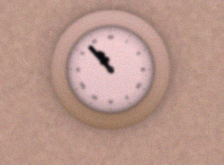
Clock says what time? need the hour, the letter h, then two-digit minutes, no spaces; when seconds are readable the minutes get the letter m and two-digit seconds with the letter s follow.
10h53
